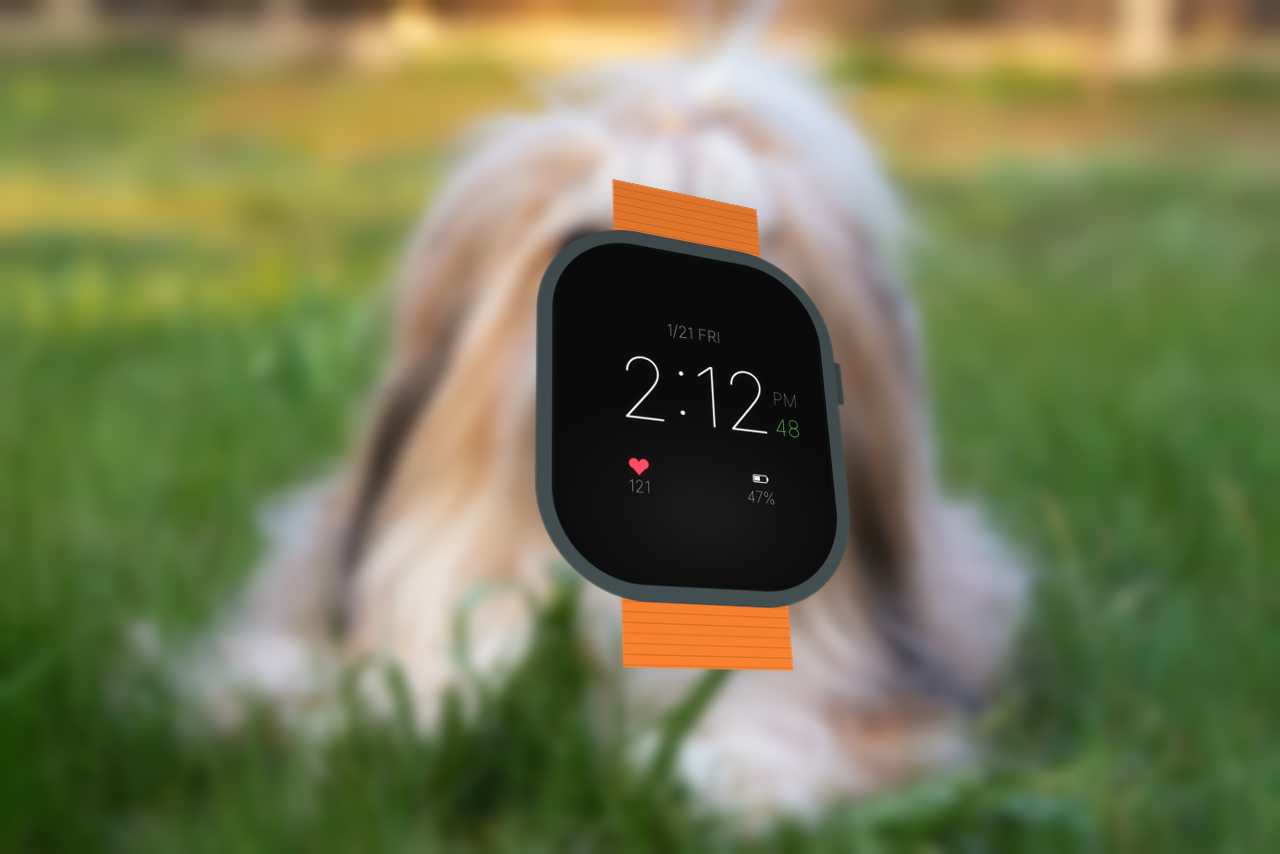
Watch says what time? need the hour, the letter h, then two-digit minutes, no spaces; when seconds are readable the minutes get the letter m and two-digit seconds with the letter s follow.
2h12m48s
